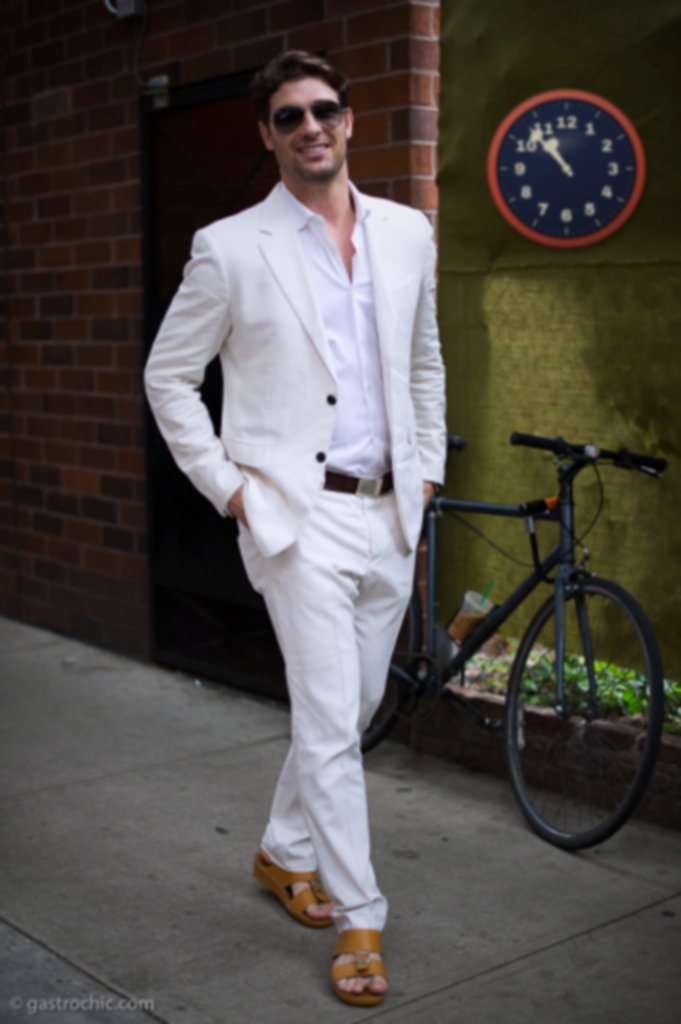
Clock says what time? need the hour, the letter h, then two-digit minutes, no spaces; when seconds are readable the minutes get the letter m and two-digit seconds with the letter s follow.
10h53
